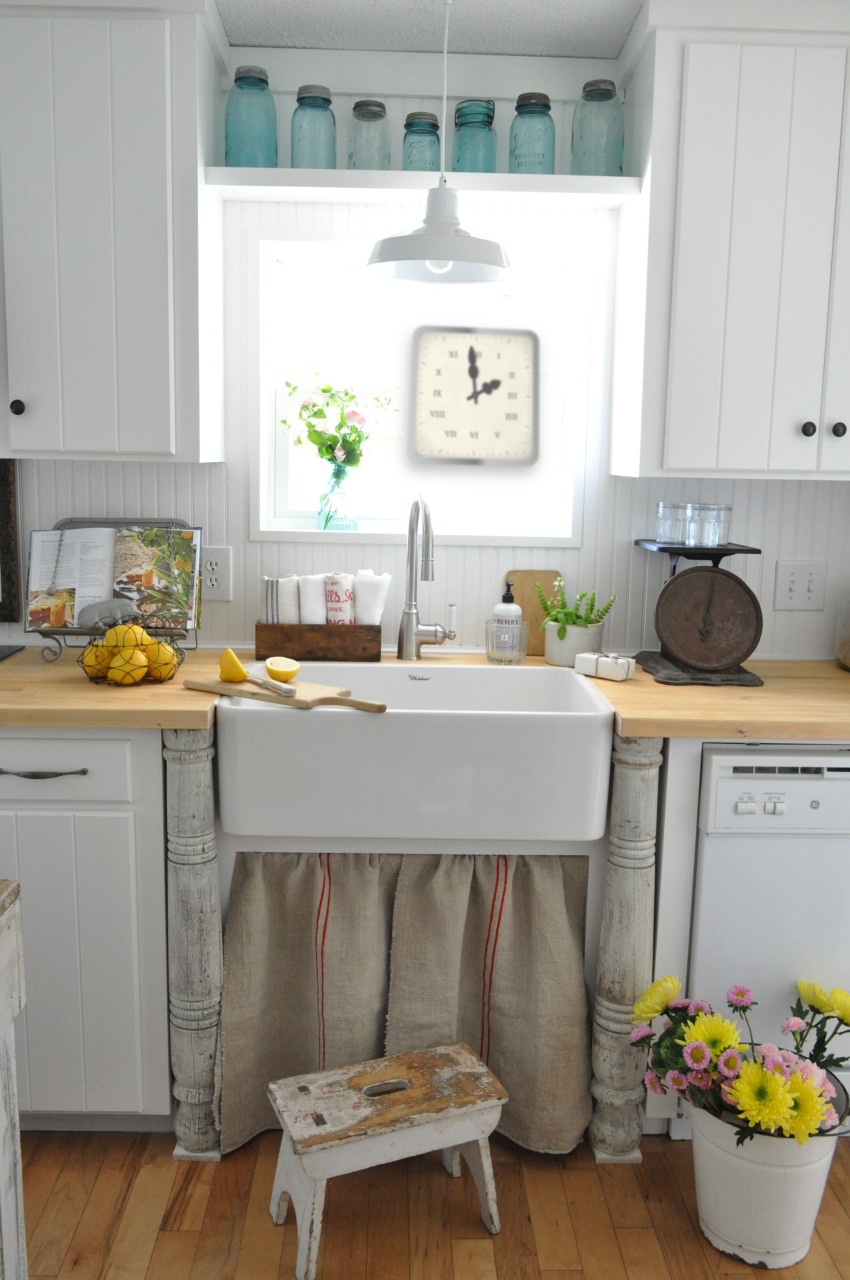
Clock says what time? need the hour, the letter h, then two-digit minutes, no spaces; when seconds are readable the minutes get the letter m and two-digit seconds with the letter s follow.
1h59
